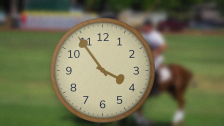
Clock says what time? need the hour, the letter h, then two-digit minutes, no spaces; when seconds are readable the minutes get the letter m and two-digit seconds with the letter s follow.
3h54
